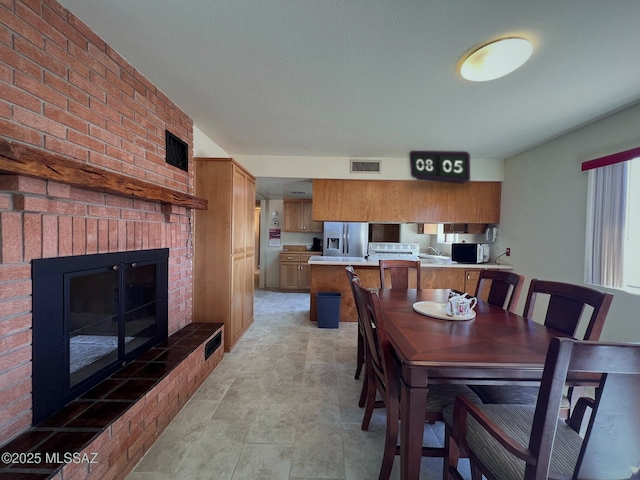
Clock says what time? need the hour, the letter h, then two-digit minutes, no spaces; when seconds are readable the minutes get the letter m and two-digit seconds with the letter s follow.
8h05
